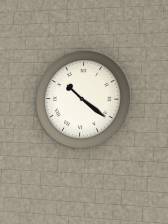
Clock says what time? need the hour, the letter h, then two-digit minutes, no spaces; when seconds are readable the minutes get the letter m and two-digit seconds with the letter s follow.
10h21
